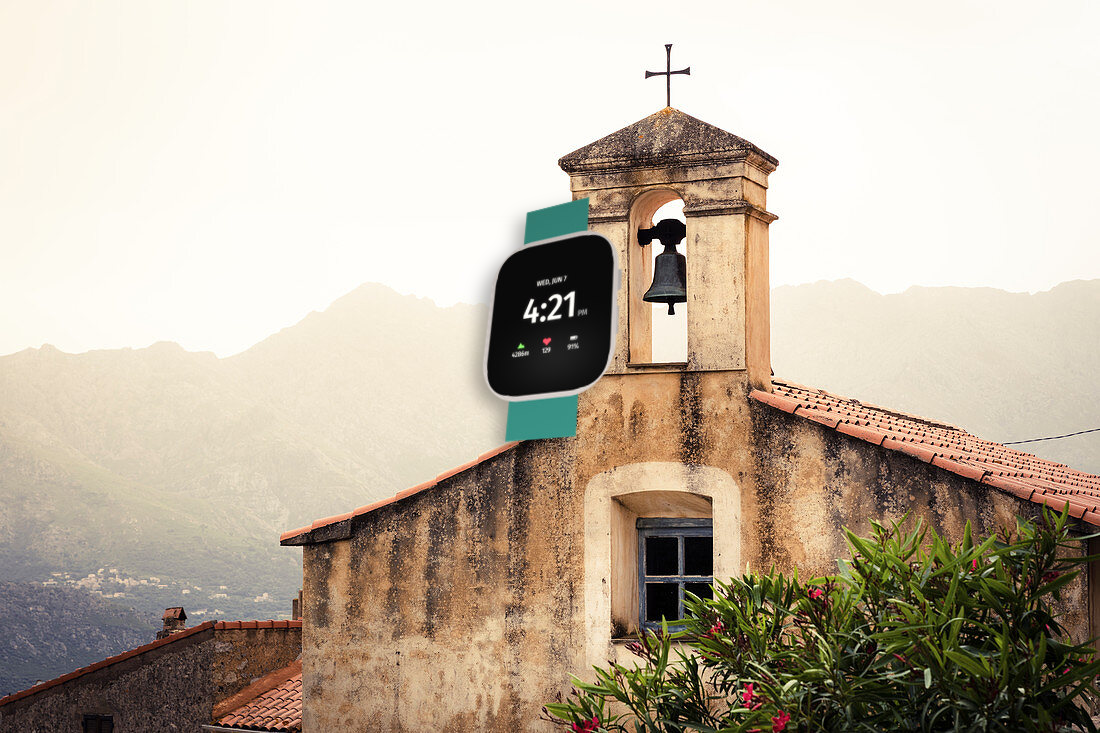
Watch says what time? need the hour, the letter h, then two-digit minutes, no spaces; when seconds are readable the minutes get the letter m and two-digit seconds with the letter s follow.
4h21
